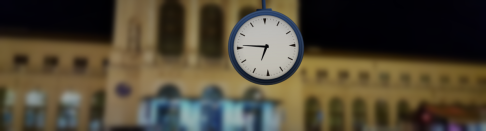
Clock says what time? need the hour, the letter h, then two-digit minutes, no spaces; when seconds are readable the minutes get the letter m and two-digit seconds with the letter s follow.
6h46
